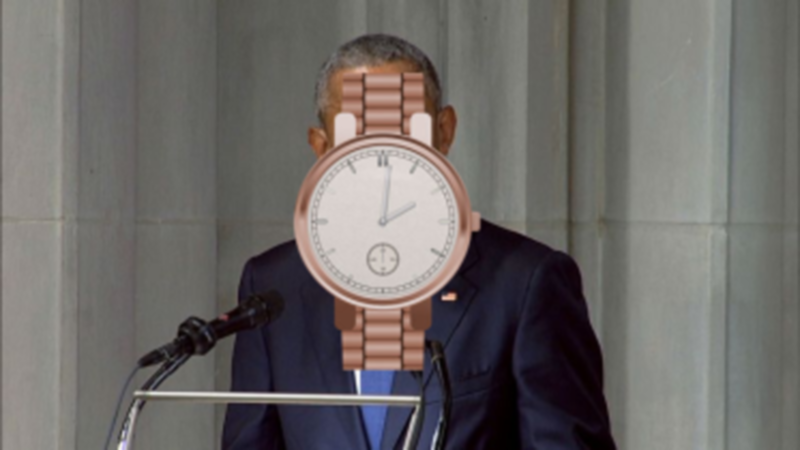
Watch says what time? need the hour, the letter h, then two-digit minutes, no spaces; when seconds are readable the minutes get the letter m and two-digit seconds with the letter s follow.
2h01
